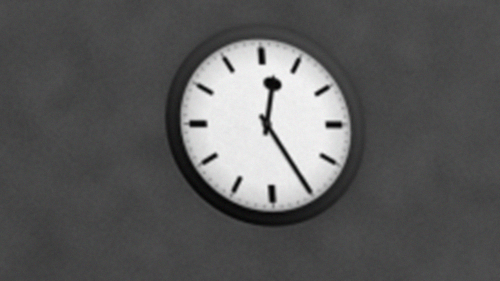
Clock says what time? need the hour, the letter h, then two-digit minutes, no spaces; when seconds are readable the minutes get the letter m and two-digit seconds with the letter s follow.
12h25
